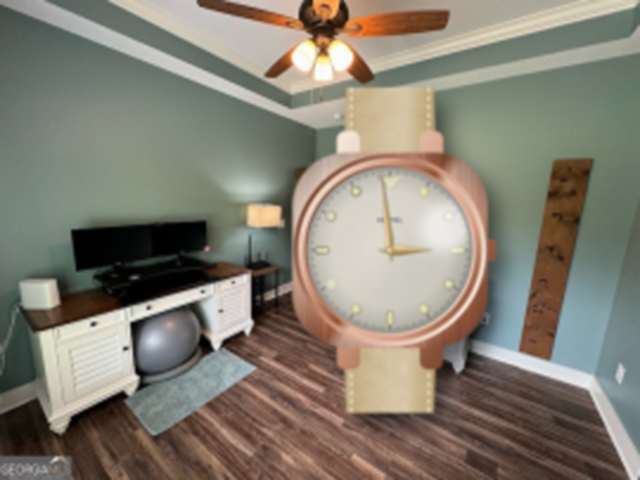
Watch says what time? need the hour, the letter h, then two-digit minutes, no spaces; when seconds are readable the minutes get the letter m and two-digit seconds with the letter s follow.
2h59
